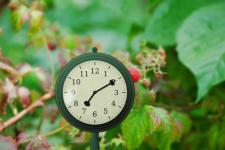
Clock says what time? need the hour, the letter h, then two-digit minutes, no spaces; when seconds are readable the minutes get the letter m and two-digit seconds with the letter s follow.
7h10
